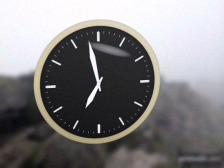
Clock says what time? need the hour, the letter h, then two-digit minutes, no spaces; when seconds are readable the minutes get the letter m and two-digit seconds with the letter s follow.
6h58
